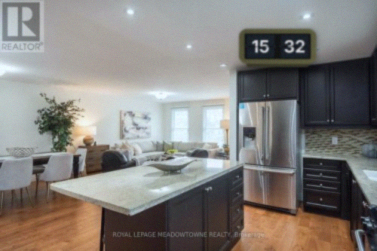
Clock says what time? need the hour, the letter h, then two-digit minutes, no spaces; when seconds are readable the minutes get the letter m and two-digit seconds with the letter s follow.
15h32
